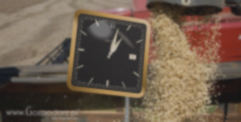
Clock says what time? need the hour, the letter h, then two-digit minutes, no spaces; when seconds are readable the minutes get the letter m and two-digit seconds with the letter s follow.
1h02
